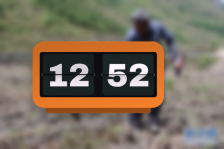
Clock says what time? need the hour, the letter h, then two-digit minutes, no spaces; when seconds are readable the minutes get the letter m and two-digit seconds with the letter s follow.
12h52
